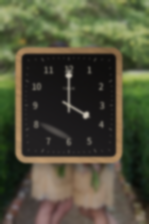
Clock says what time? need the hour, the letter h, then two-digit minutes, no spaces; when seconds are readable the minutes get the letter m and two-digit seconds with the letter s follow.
4h00
